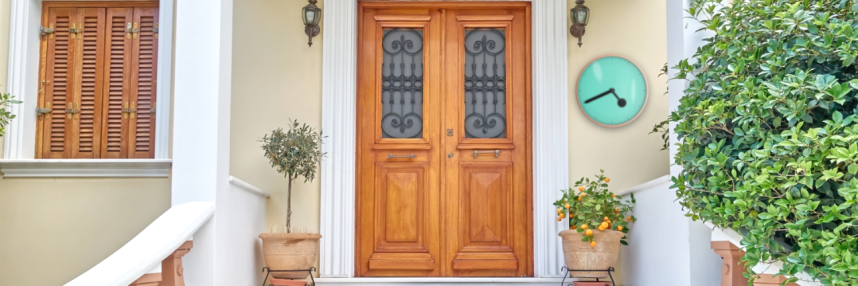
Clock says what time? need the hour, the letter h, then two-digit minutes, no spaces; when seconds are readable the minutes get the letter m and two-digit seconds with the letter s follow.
4h41
